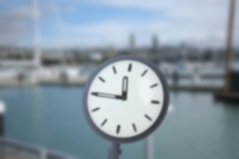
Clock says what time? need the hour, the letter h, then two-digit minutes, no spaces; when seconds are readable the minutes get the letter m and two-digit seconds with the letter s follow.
11h45
